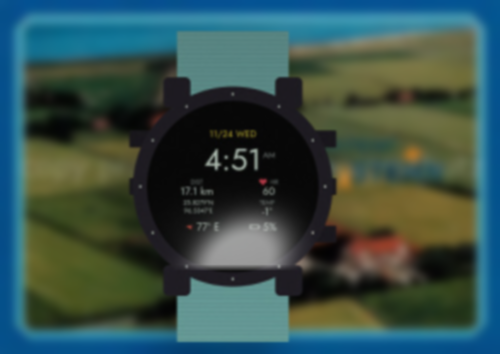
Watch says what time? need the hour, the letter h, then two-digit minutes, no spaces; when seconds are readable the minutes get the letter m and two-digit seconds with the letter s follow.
4h51
